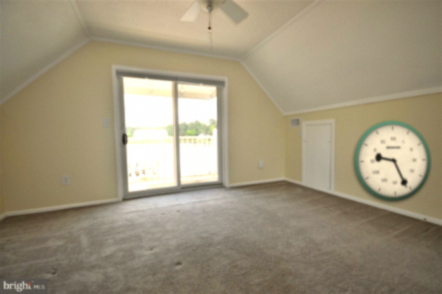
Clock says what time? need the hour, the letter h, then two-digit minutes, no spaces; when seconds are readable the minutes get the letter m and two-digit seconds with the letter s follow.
9h26
